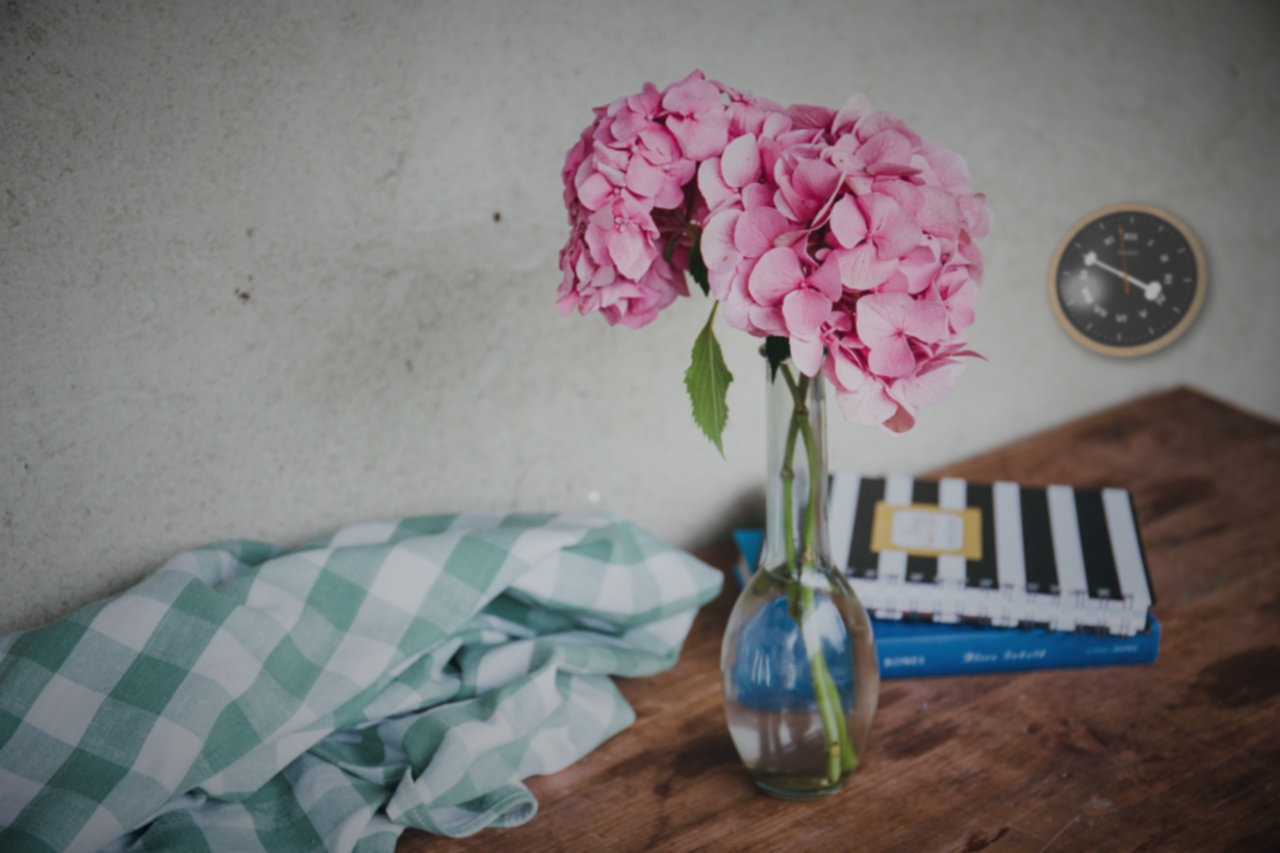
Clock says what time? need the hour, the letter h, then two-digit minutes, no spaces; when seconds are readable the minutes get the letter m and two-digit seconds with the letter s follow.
3h48m58s
